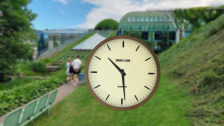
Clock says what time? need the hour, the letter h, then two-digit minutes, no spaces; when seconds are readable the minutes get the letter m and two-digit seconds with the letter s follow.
10h29
